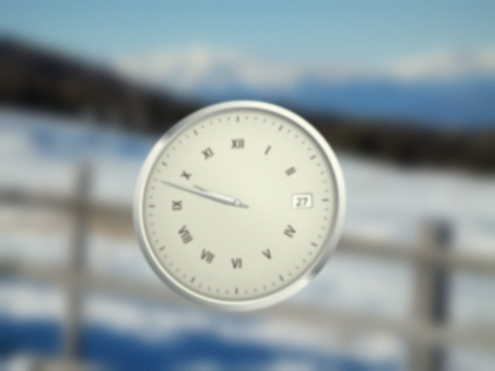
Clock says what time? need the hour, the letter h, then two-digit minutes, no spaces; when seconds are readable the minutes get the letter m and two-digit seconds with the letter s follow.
9h48
